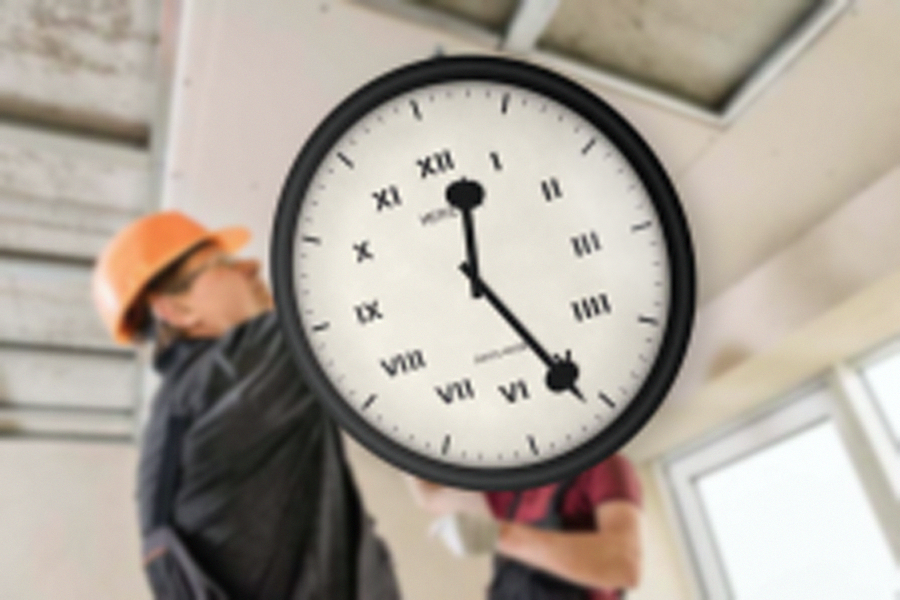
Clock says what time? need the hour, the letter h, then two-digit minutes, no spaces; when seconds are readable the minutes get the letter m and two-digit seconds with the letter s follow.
12h26
